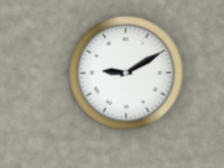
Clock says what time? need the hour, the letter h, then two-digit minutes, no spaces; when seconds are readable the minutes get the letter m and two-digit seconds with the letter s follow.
9h10
